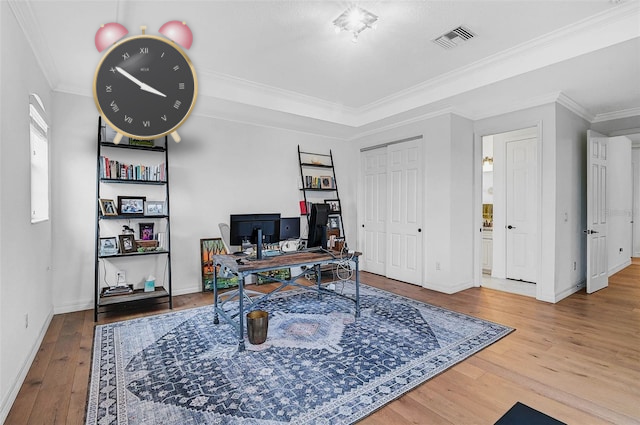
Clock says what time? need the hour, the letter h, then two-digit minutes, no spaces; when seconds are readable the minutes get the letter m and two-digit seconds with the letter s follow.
3h51
